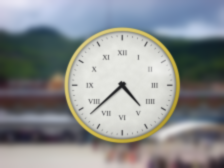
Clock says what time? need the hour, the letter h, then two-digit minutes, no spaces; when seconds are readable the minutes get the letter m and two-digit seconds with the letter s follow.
4h38
